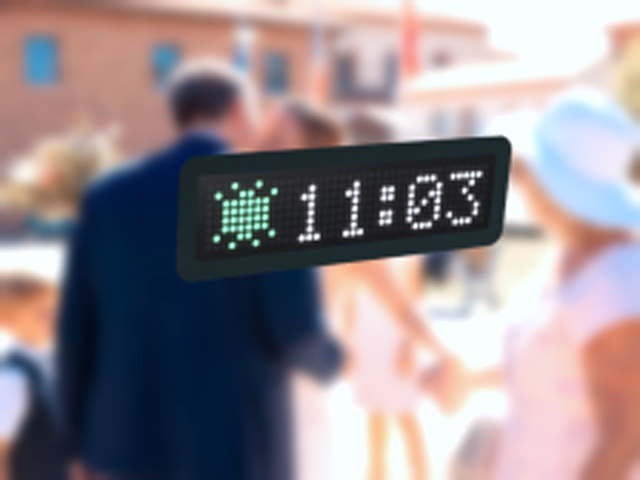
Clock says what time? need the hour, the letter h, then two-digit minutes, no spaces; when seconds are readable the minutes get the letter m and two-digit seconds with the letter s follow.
11h03
